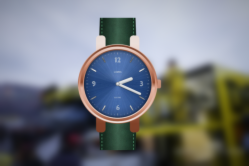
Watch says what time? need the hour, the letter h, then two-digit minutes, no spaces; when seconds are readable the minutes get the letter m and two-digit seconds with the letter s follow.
2h19
